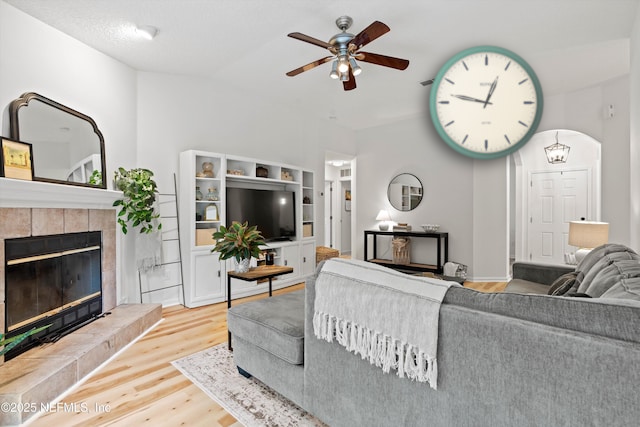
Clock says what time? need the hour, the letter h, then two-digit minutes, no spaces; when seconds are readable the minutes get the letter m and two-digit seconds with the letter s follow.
12h47
